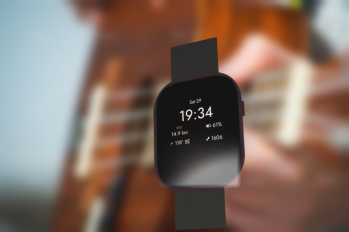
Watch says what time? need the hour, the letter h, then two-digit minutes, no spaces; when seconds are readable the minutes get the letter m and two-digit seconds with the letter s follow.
19h34
